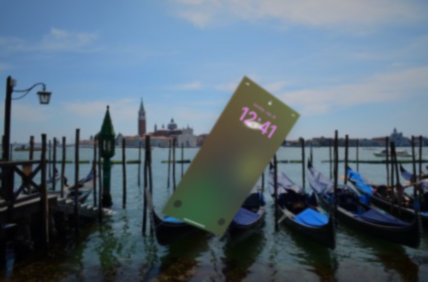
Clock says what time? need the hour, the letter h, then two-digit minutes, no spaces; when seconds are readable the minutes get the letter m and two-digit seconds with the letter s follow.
12h41
